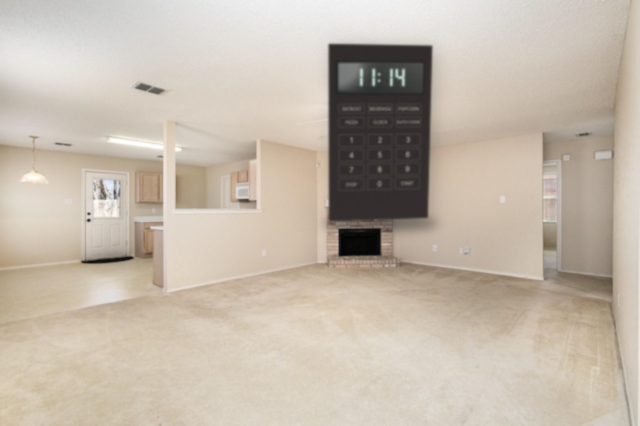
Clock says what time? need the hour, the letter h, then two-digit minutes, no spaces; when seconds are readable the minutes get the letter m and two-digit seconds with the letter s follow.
11h14
